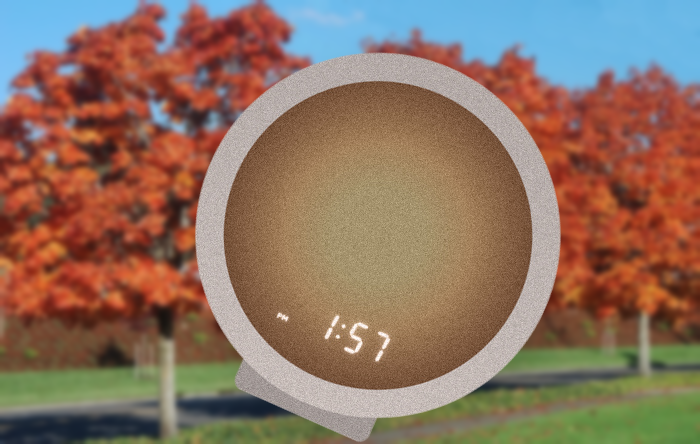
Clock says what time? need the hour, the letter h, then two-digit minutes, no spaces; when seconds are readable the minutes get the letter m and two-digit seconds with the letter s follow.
1h57
